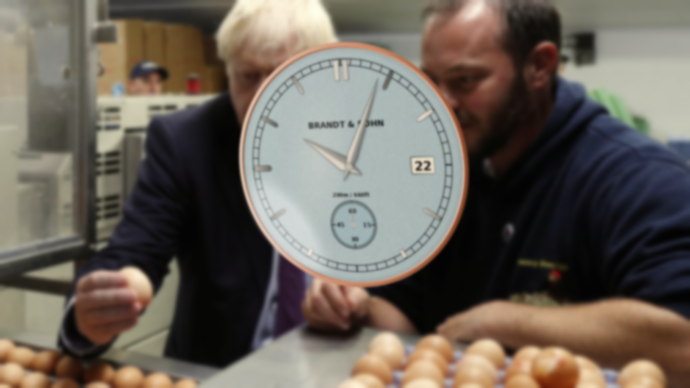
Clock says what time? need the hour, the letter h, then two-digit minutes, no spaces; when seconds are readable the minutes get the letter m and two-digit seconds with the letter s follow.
10h04
